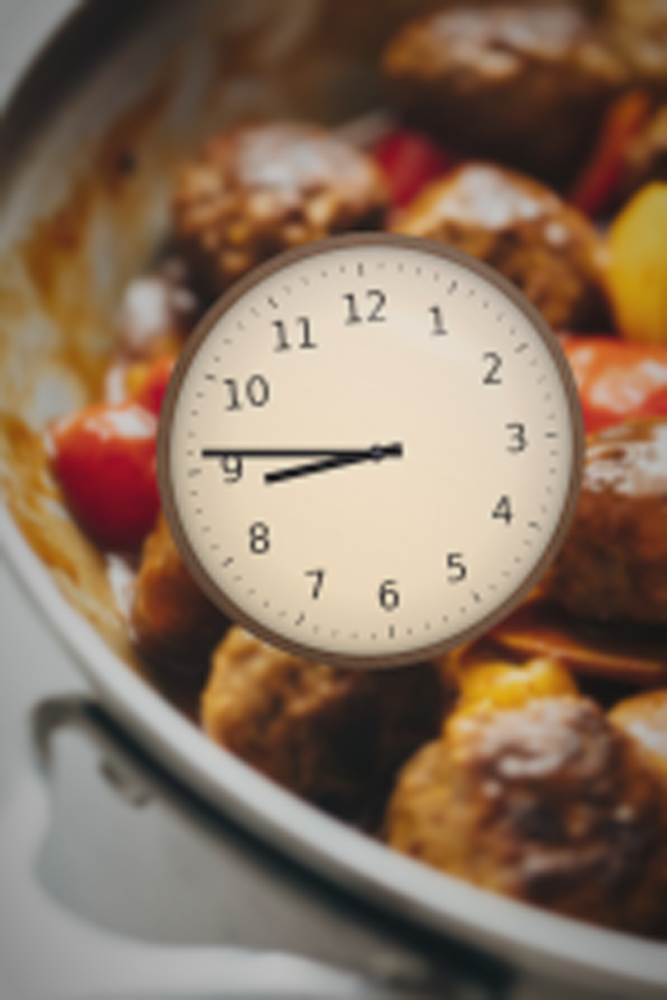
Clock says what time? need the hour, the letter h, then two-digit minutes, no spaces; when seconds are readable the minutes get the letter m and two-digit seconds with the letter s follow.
8h46
